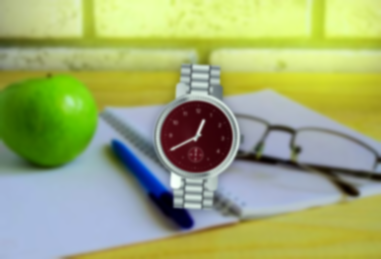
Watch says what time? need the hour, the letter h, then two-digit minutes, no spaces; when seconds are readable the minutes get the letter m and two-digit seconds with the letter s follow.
12h40
